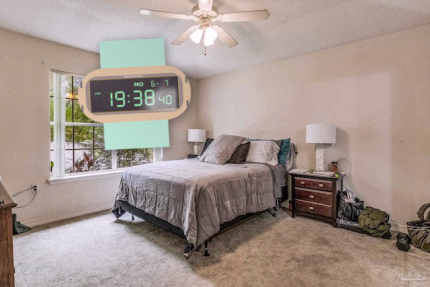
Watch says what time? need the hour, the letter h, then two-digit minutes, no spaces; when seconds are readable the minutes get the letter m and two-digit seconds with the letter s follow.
19h38m40s
